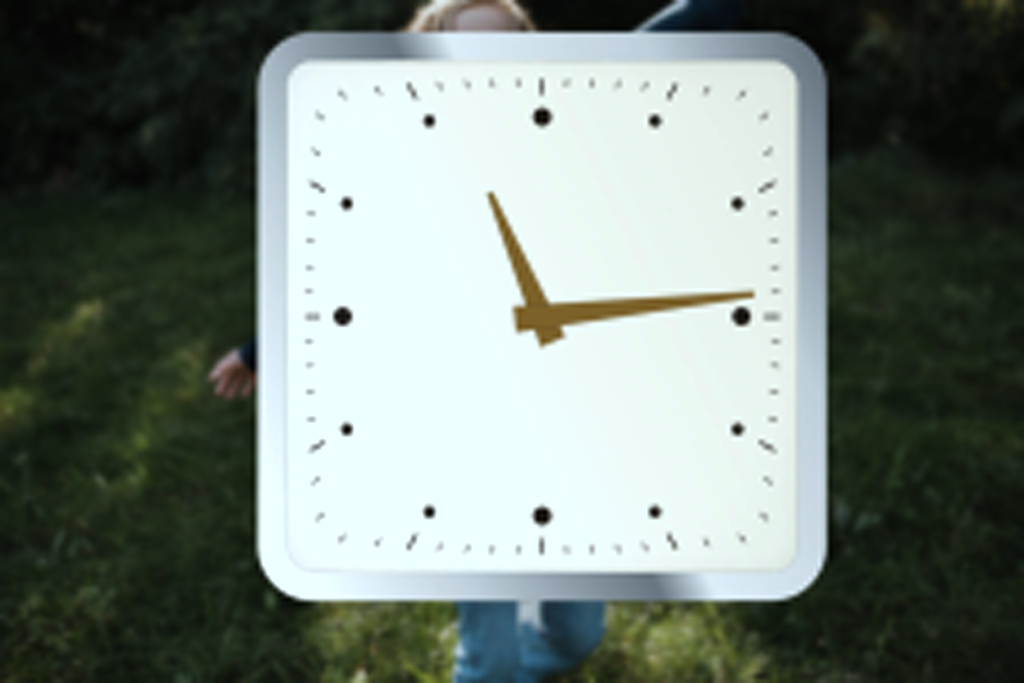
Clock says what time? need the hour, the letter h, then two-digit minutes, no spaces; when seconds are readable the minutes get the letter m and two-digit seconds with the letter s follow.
11h14
